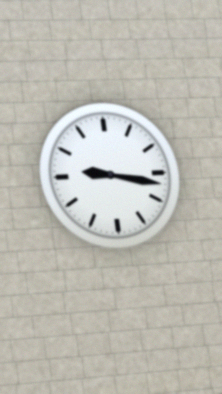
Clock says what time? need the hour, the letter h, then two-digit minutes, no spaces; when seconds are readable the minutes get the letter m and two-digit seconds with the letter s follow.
9h17
